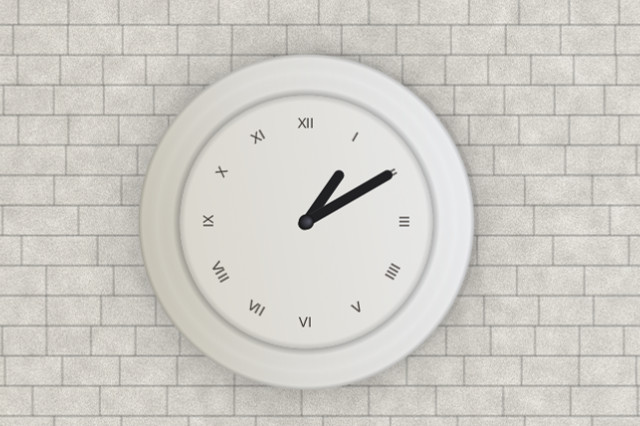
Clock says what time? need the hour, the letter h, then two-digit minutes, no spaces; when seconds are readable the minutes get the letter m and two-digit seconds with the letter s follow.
1h10
